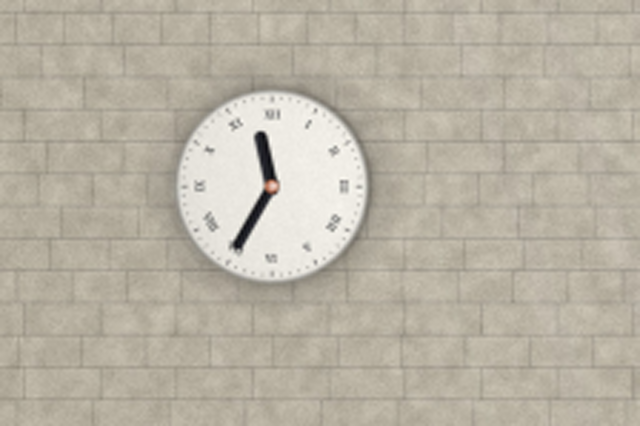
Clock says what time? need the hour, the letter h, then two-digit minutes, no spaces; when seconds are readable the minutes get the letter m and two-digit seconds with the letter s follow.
11h35
